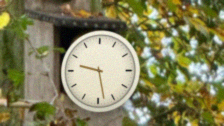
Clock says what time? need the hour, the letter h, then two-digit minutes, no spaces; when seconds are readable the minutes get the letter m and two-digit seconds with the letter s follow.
9h28
